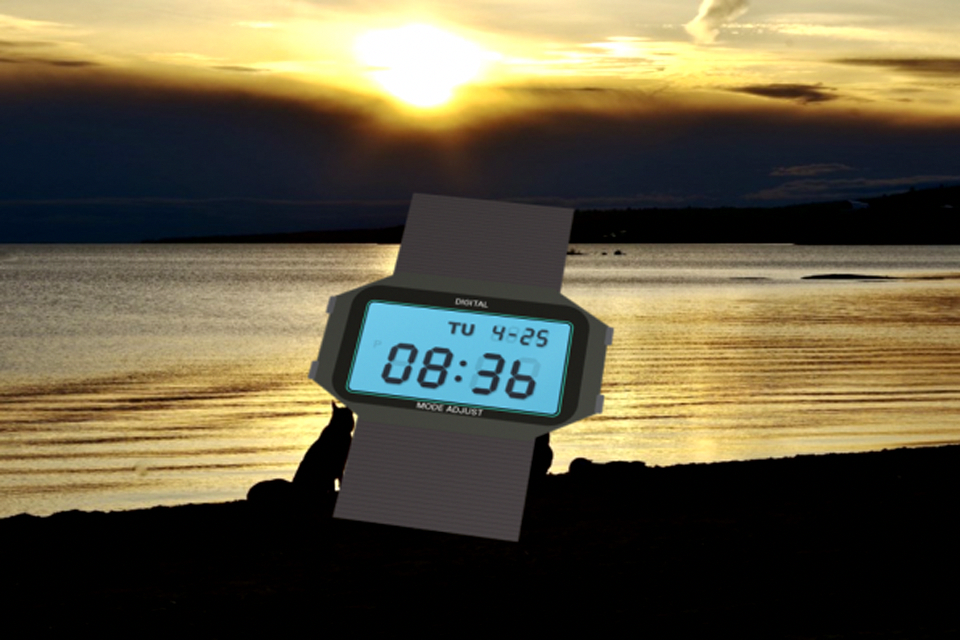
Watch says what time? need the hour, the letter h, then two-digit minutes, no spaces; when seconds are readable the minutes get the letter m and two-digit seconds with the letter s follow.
8h36
